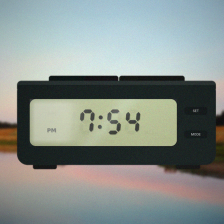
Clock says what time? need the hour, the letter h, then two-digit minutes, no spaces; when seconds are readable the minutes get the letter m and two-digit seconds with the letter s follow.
7h54
